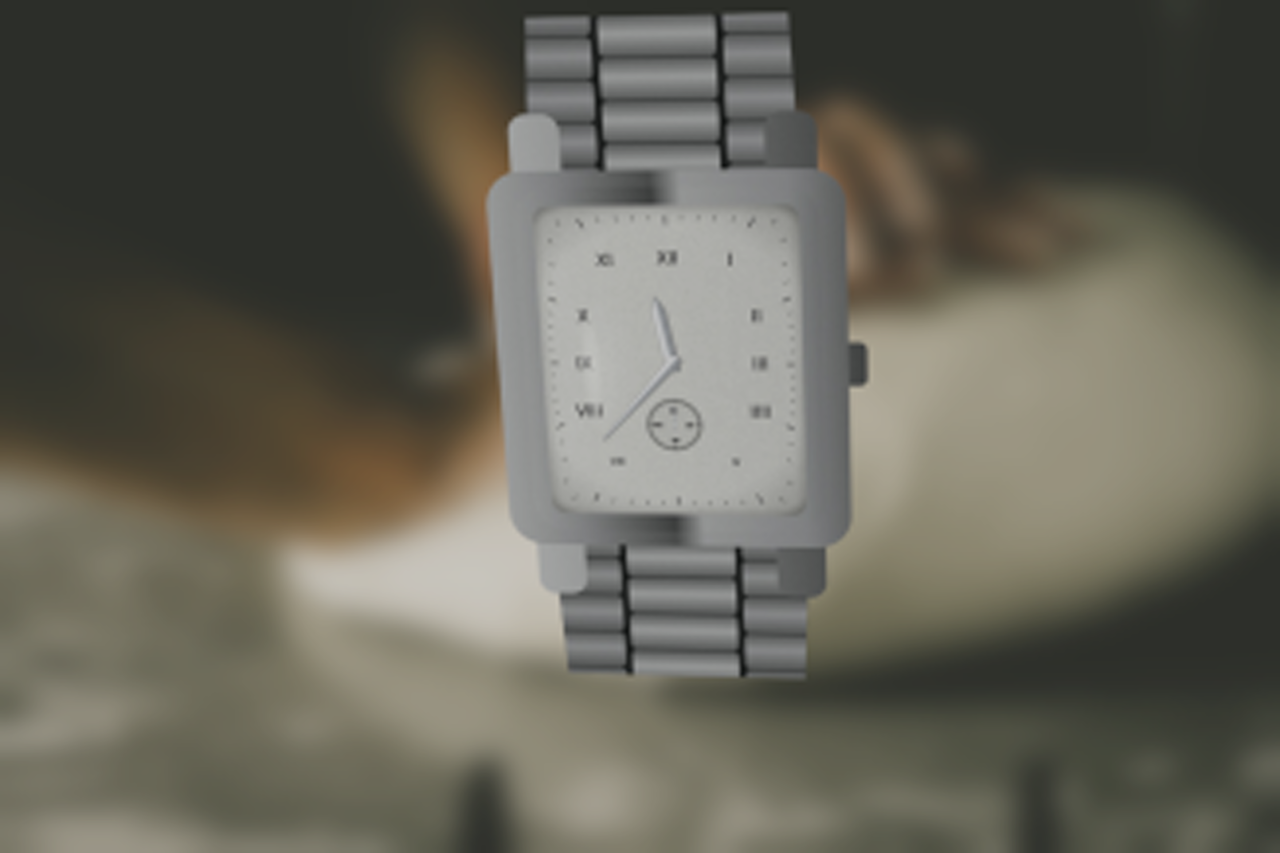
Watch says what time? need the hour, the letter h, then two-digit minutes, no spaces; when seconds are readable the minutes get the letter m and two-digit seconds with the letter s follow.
11h37
